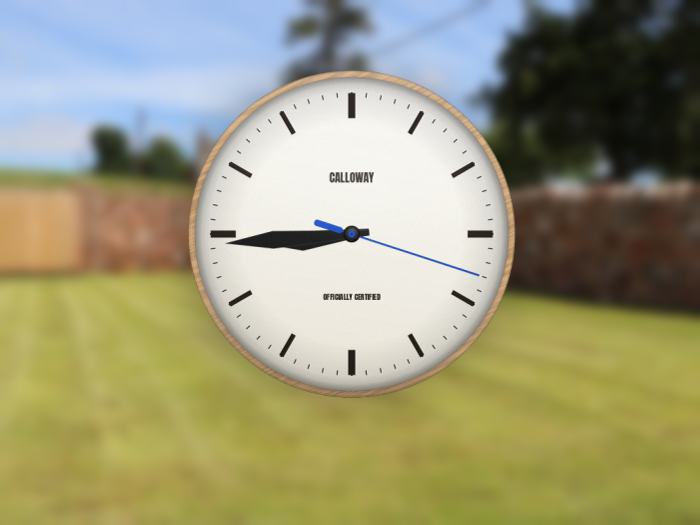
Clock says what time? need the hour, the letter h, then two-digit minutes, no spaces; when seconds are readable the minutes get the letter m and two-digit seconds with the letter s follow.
8h44m18s
